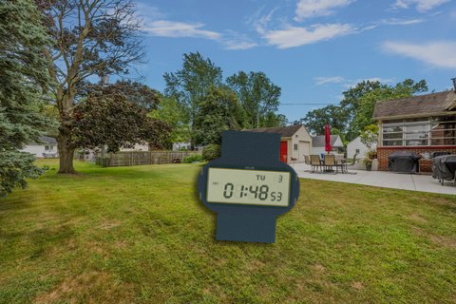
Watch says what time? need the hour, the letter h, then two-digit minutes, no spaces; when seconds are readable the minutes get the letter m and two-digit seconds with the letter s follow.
1h48m53s
